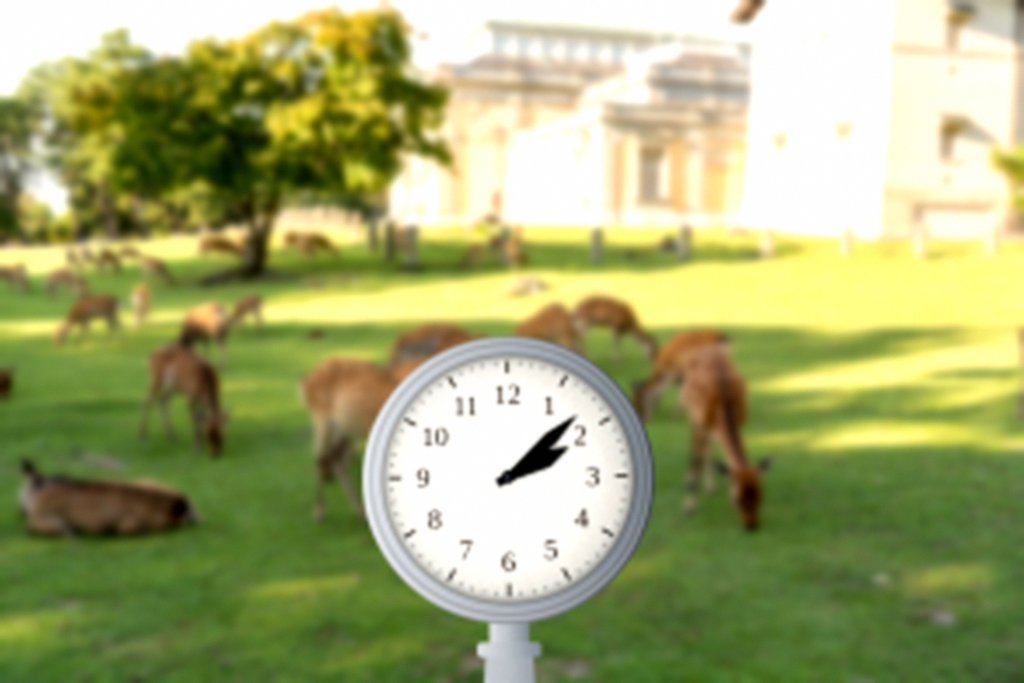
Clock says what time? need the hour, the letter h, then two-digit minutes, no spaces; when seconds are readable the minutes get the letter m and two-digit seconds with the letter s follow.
2h08
